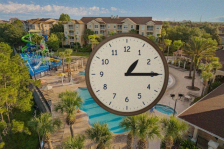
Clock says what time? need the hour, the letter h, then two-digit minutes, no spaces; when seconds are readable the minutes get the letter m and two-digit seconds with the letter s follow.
1h15
